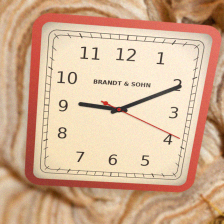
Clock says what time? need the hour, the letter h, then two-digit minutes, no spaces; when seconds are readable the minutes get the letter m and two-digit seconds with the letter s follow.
9h10m19s
